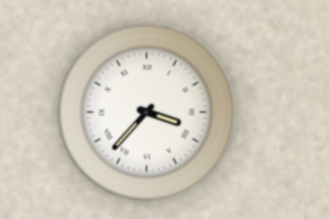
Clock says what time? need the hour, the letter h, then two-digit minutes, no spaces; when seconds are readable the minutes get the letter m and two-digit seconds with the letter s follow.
3h37
